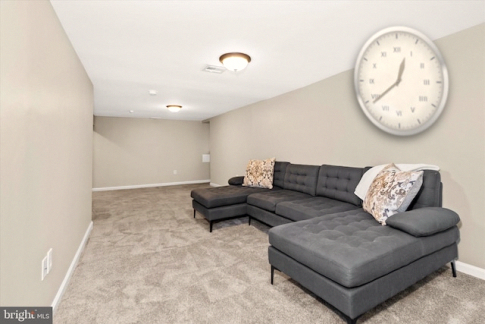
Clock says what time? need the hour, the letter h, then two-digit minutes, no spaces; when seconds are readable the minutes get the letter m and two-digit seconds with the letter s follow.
12h39
